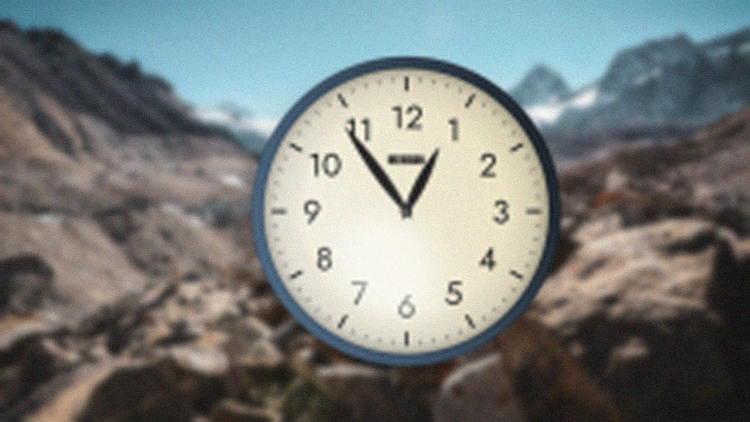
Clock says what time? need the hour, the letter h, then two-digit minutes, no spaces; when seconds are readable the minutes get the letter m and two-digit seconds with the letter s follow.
12h54
